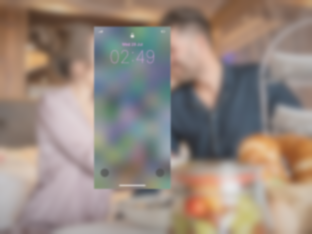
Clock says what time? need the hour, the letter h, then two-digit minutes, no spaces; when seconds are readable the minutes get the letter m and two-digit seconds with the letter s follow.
2h49
